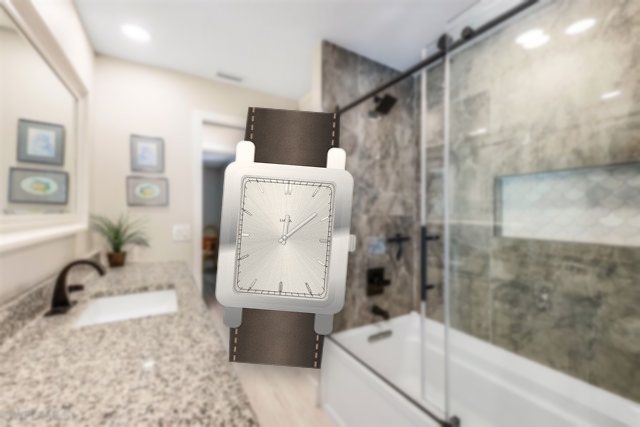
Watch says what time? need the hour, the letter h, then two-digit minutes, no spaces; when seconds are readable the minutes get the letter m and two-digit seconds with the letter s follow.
12h08
